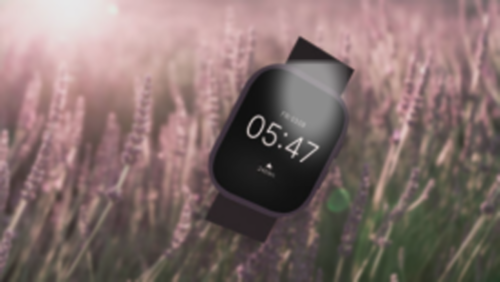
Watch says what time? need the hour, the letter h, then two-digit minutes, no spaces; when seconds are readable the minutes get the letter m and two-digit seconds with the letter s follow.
5h47
